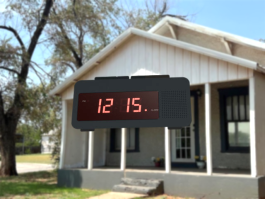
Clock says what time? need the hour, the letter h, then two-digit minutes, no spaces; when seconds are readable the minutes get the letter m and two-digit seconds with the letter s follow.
12h15
